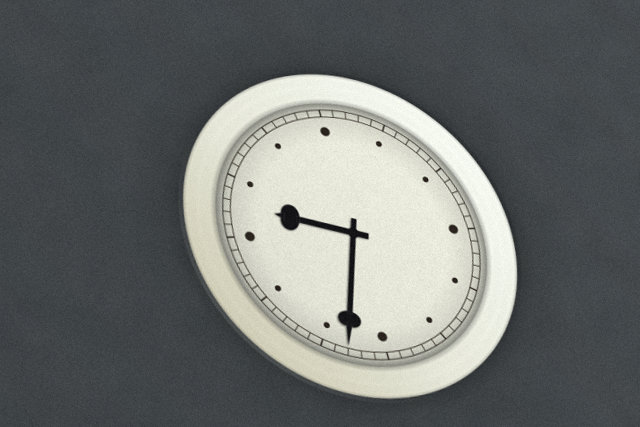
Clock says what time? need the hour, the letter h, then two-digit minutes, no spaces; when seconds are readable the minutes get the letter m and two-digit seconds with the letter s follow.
9h33
